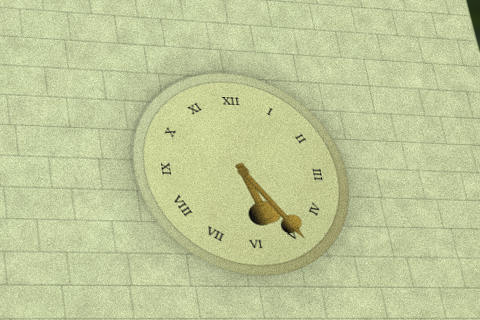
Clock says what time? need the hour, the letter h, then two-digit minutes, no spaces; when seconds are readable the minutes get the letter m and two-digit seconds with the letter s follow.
5h24
